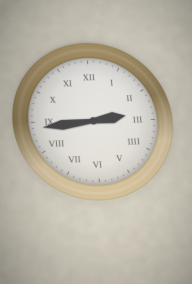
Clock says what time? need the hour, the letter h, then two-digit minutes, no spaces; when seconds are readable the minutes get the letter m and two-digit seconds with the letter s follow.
2h44
